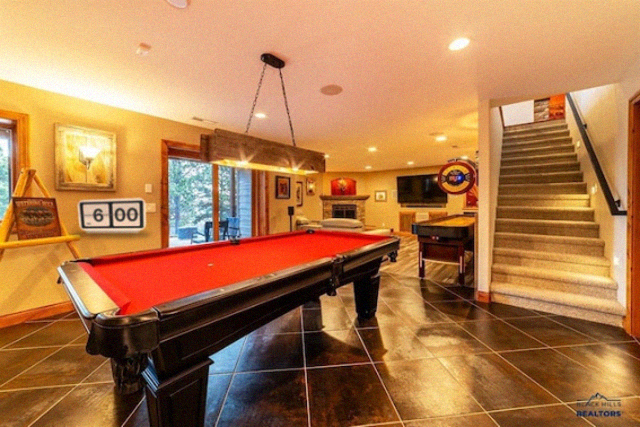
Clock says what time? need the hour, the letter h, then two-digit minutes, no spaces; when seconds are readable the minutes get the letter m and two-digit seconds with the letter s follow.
6h00
